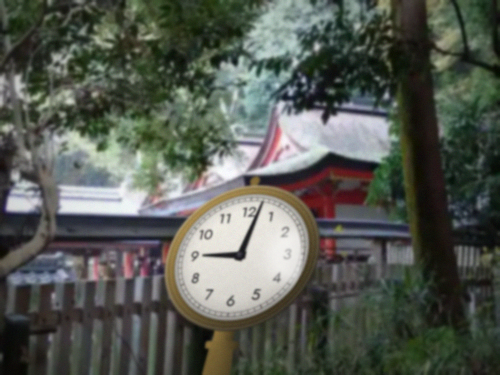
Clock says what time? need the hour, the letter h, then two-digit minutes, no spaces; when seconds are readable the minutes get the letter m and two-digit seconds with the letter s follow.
9h02
